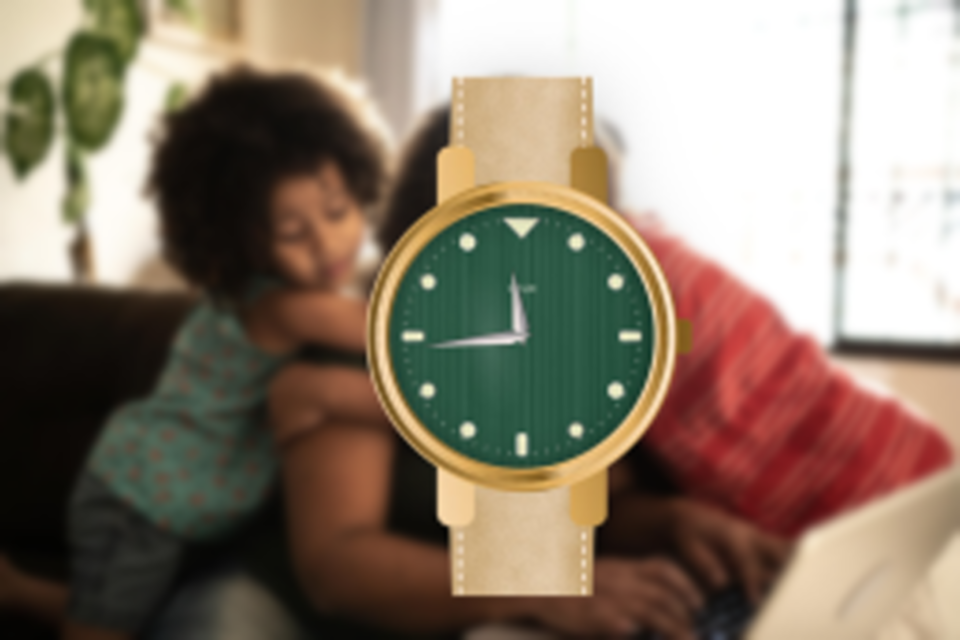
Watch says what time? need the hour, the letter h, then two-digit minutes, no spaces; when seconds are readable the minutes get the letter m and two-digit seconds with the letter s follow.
11h44
